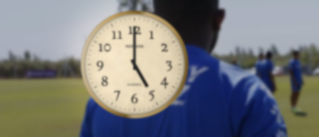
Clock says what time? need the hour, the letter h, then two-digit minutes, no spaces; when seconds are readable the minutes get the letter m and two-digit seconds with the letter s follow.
5h00
